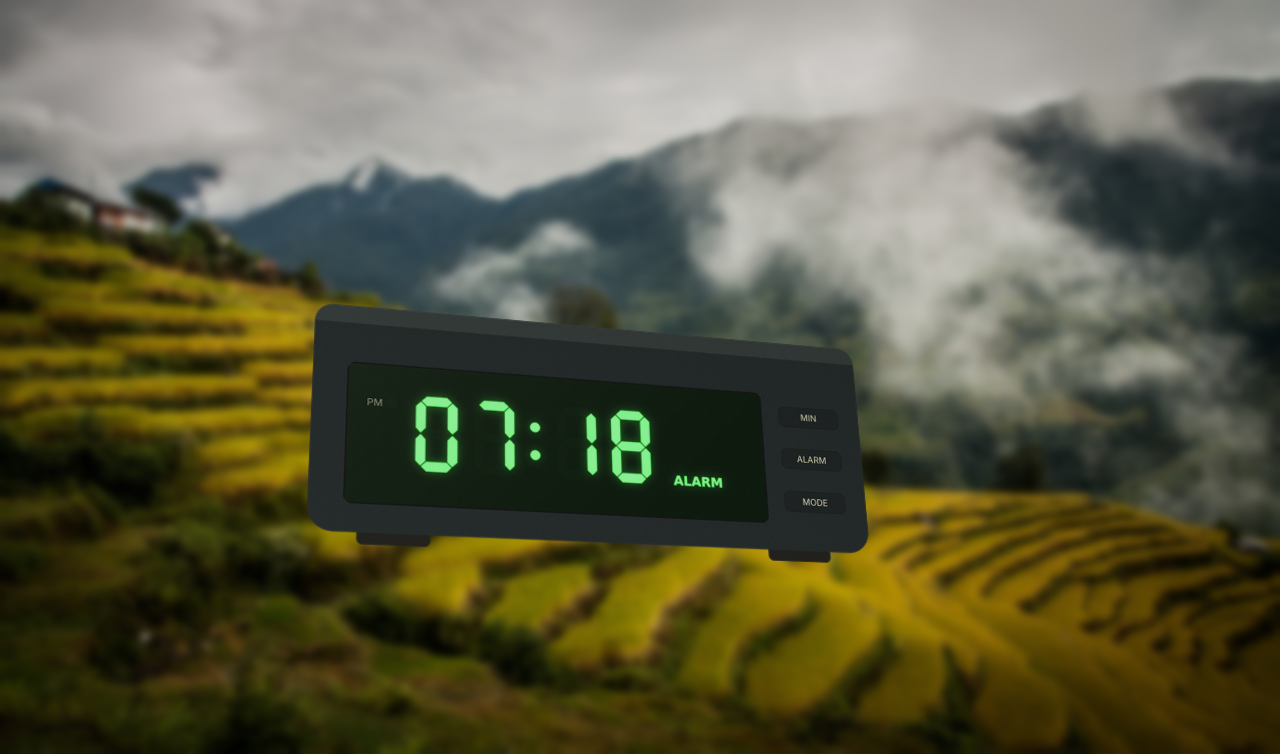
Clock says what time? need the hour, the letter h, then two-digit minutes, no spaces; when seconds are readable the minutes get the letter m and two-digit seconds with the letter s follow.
7h18
